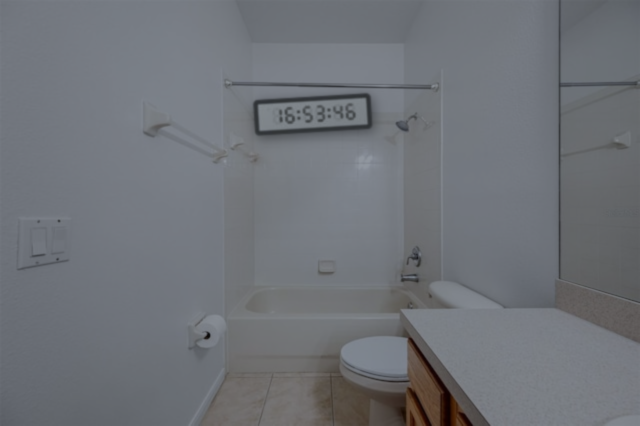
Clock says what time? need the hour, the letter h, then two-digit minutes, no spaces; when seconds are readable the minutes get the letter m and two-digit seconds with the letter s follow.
16h53m46s
